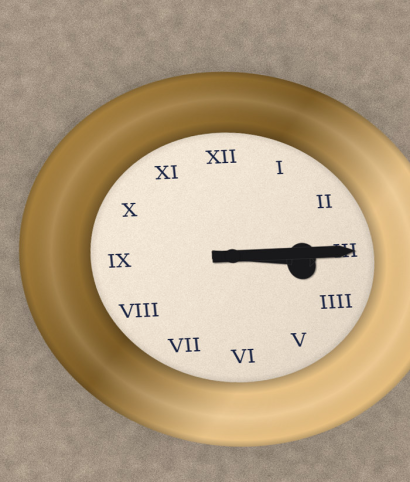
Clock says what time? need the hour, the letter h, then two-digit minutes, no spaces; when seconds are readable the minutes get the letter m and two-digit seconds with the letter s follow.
3h15
